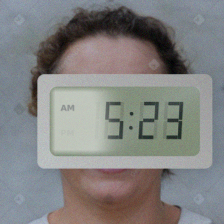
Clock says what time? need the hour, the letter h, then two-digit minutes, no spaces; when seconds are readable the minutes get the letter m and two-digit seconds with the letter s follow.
5h23
